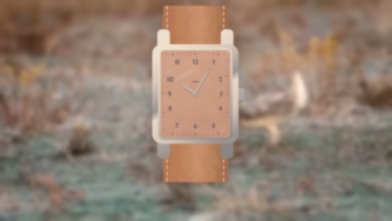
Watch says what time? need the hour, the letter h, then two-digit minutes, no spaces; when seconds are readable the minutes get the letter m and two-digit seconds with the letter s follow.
10h05
